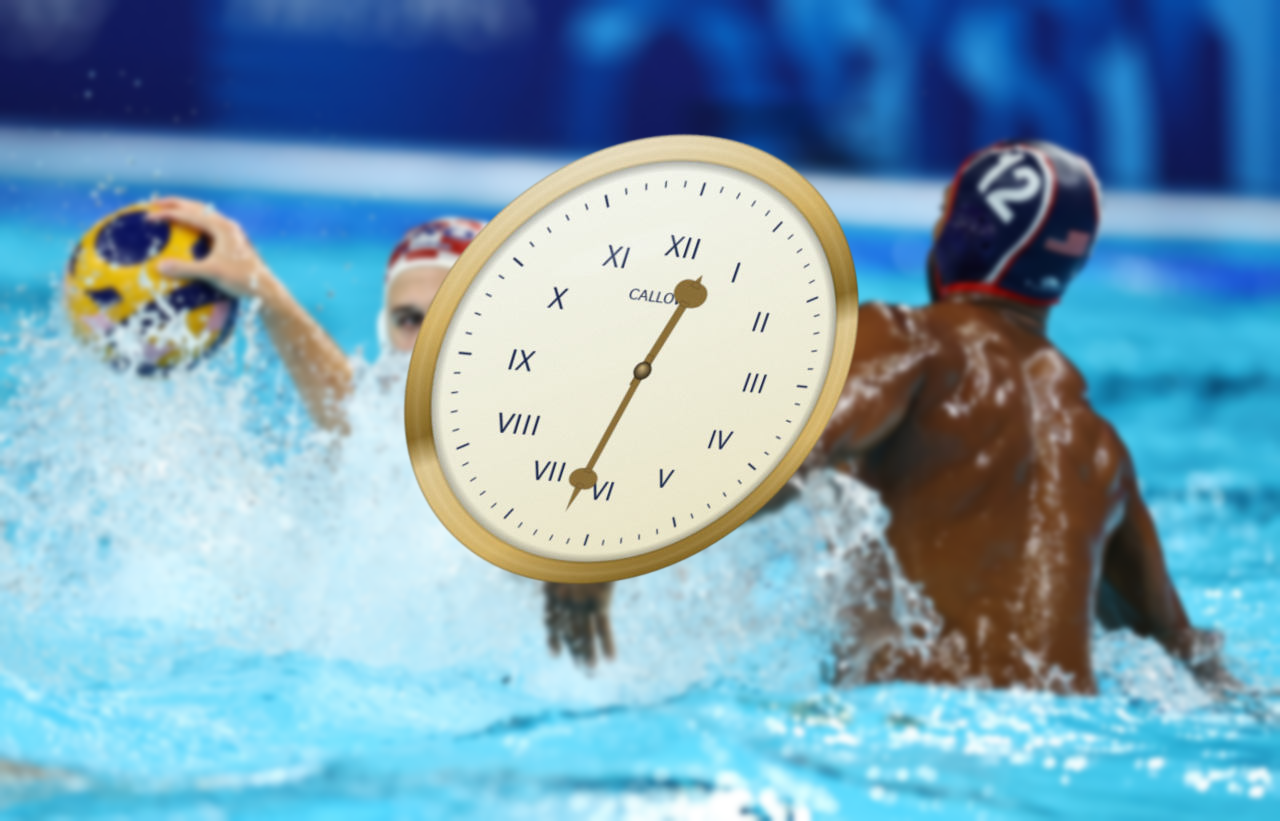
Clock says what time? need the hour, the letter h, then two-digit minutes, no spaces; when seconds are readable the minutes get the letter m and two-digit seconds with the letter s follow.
12h32
